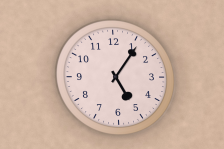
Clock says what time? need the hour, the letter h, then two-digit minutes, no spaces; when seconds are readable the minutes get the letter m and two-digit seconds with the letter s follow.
5h06
